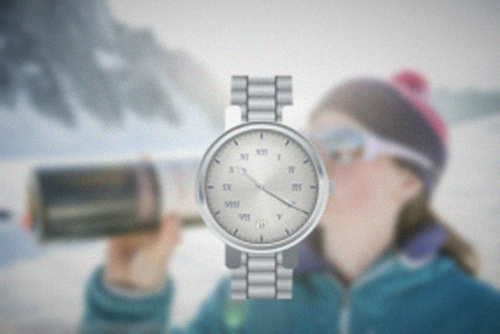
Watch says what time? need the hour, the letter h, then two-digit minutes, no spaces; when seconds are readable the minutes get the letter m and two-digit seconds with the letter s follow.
10h20
